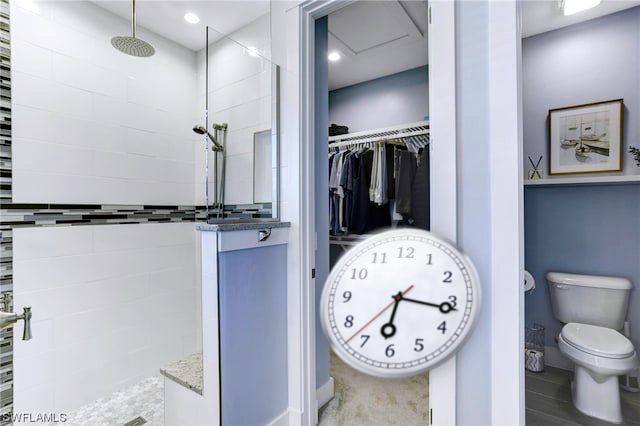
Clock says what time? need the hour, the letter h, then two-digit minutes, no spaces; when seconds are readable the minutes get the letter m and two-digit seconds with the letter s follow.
6h16m37s
